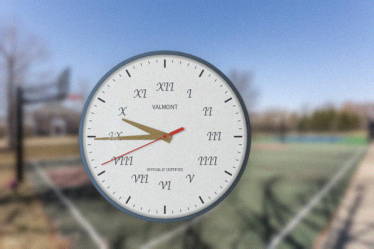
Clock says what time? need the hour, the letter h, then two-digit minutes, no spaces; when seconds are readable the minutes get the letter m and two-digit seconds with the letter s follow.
9h44m41s
